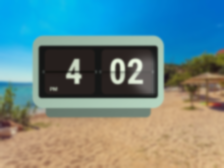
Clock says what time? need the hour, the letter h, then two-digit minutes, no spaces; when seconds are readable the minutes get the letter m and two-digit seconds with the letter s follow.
4h02
